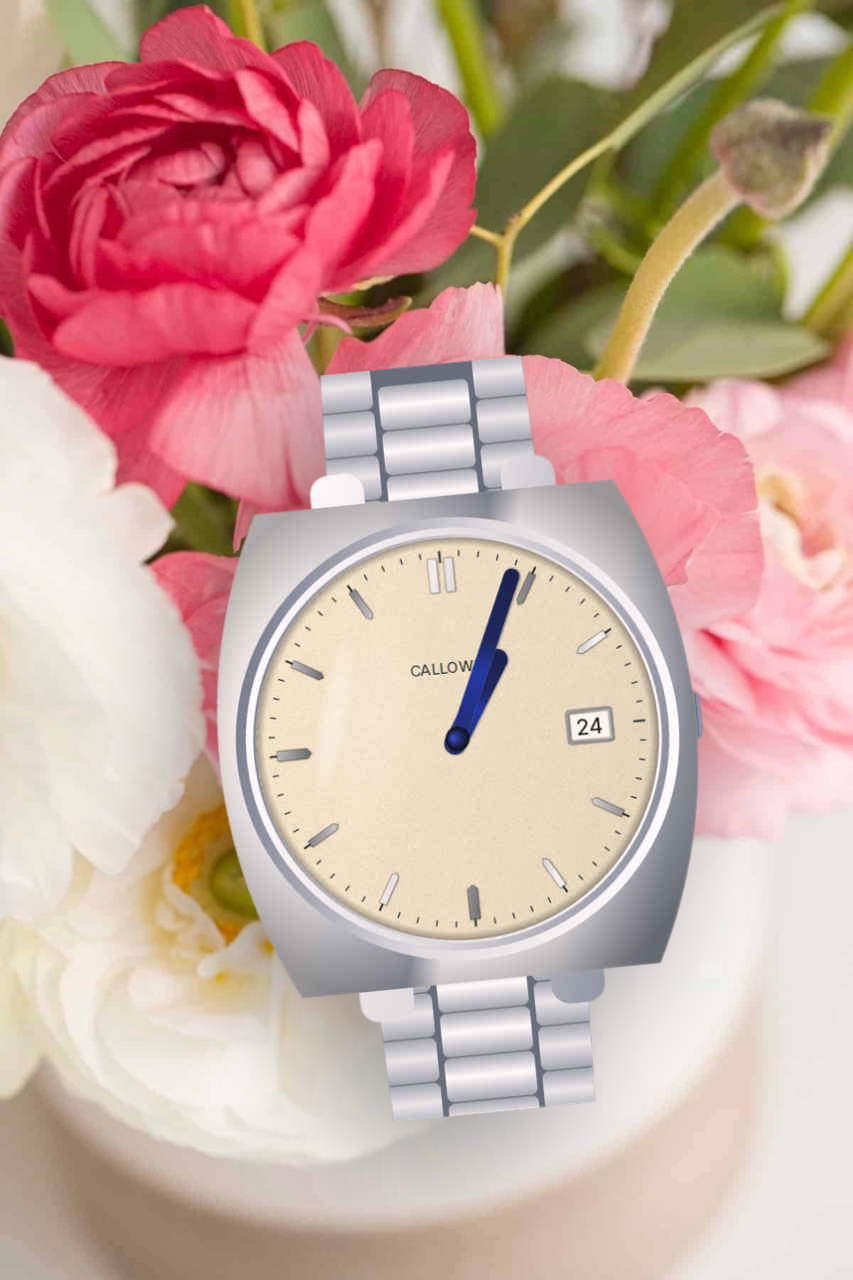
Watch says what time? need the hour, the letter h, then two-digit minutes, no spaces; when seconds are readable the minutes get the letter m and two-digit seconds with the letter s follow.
1h04
